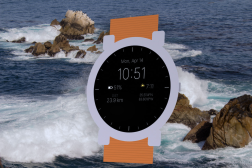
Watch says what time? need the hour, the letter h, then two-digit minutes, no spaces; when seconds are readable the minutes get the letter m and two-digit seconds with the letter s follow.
10h51
